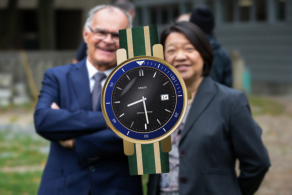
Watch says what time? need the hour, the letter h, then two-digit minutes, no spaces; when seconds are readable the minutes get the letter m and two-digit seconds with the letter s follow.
8h29
